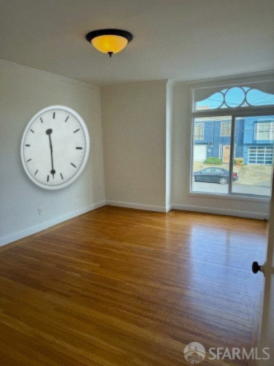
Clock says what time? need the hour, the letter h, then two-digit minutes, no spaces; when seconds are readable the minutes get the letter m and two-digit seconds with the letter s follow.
11h28
